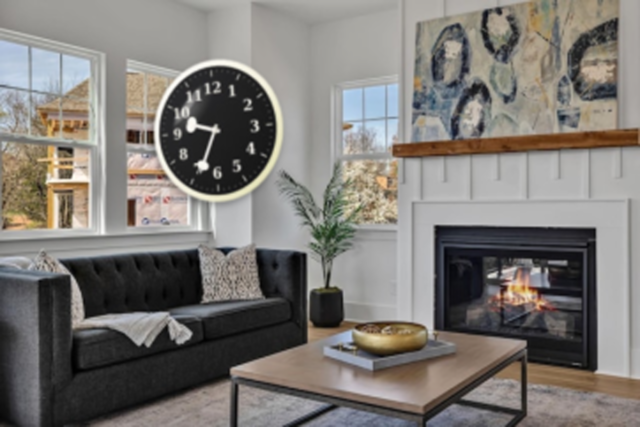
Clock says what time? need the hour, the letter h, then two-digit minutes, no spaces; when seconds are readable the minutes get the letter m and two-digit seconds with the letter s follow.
9h34
